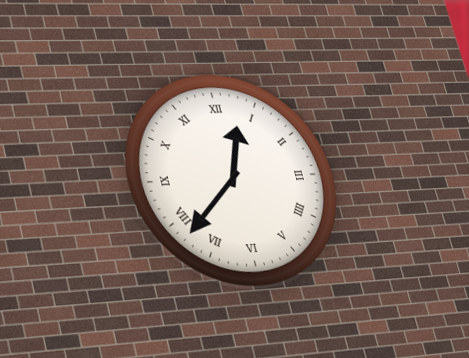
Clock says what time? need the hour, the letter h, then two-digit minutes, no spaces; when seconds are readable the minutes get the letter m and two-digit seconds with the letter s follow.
12h38
